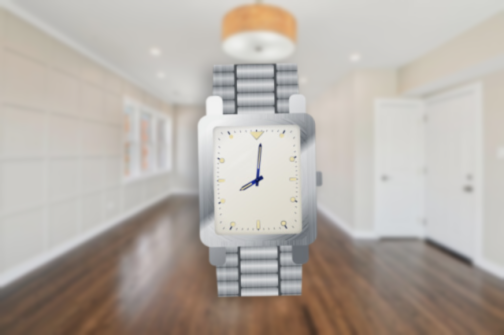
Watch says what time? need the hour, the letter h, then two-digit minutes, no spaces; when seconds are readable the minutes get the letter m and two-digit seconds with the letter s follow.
8h01
